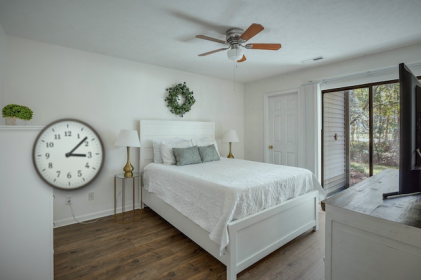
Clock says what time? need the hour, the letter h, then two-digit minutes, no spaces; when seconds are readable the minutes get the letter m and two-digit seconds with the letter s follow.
3h08
